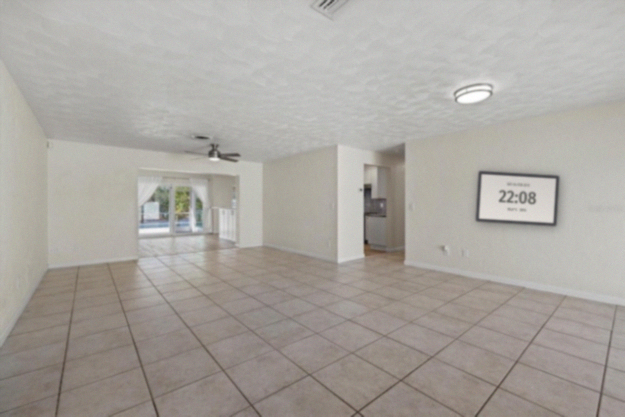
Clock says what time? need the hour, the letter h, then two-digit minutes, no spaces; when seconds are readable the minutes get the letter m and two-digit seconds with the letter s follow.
22h08
